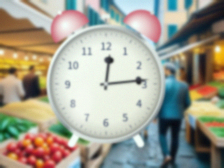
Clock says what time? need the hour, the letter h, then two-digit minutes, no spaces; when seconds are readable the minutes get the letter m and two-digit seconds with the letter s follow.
12h14
